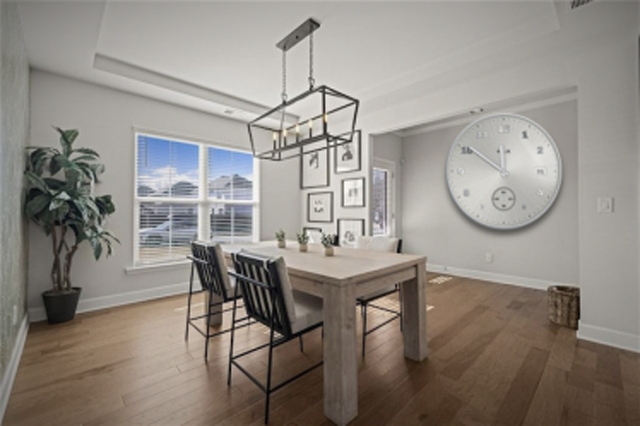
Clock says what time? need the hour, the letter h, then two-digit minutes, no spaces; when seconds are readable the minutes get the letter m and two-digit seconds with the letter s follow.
11h51
